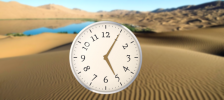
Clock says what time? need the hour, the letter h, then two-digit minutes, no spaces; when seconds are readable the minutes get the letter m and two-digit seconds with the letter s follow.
5h05
